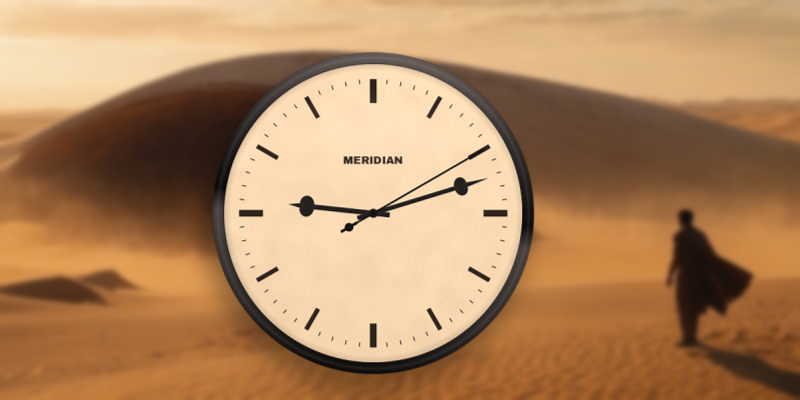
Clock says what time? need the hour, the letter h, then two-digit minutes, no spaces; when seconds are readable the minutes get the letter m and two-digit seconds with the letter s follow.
9h12m10s
